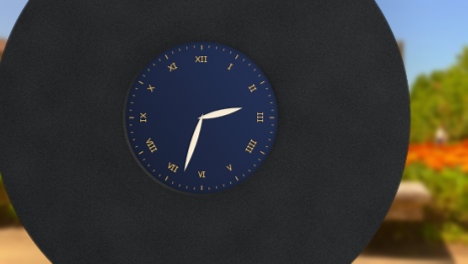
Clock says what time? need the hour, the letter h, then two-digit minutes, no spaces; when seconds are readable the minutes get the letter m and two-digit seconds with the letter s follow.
2h33
